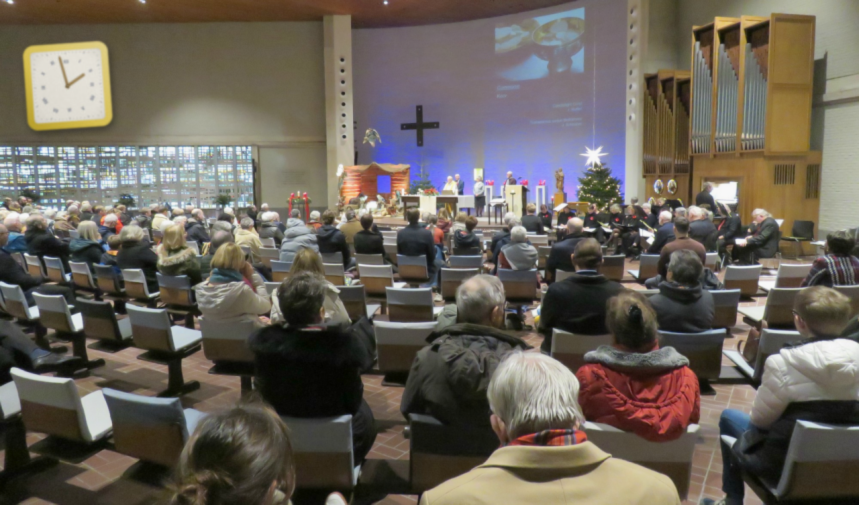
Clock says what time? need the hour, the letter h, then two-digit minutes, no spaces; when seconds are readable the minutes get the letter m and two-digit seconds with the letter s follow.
1h58
